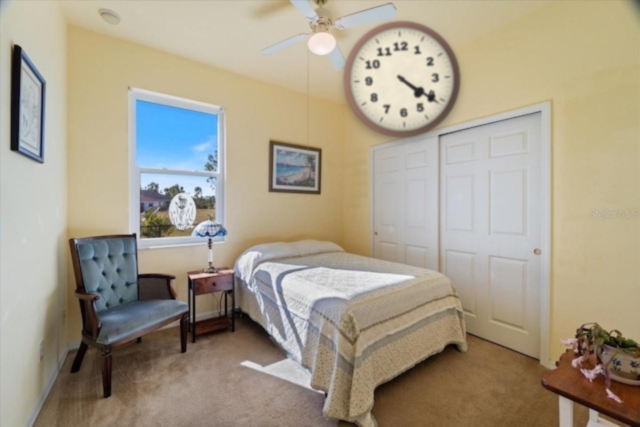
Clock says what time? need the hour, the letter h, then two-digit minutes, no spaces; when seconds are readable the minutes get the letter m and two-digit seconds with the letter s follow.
4h21
